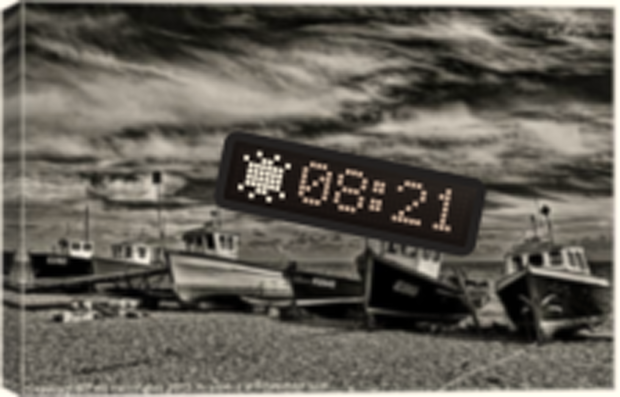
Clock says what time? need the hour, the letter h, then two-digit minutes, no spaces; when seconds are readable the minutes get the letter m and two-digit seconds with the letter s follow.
8h21
